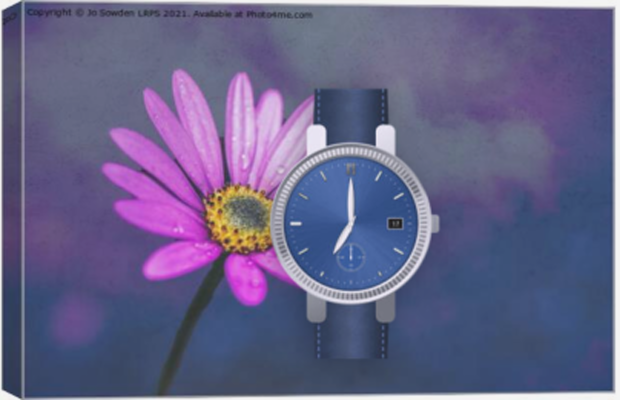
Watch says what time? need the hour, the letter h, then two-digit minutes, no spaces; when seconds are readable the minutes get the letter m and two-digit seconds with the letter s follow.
7h00
